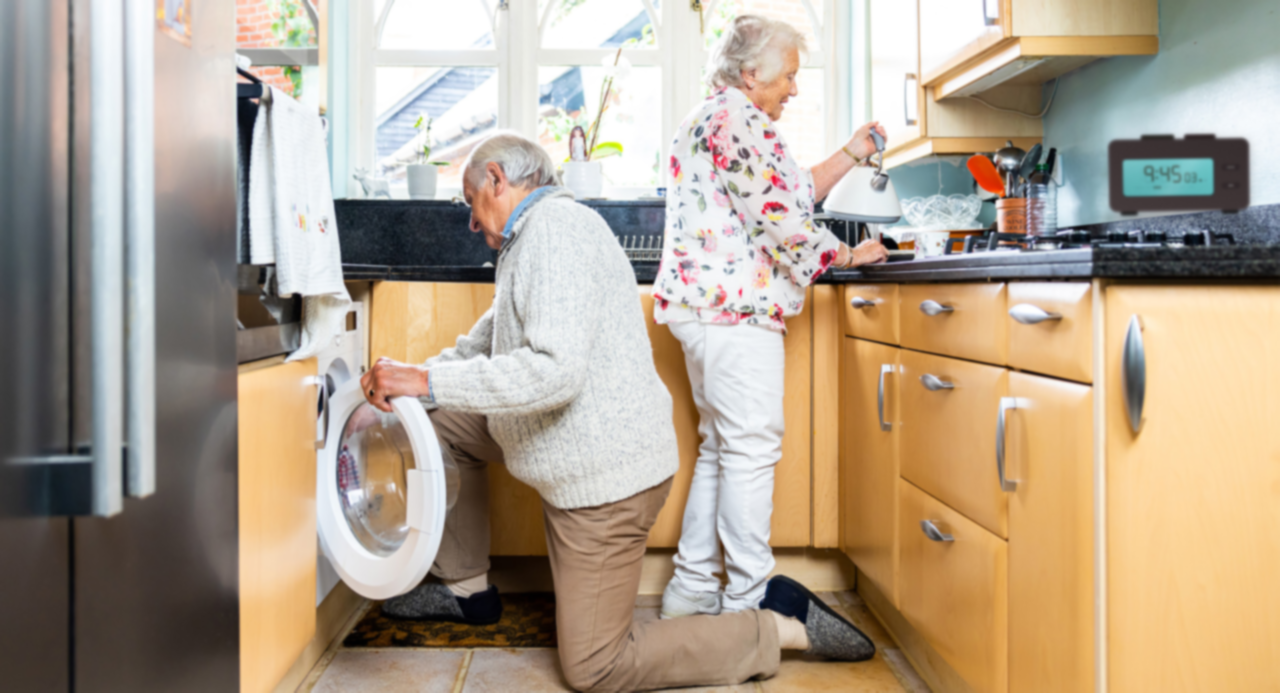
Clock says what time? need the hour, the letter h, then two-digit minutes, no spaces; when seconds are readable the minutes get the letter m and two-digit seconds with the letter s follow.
9h45
